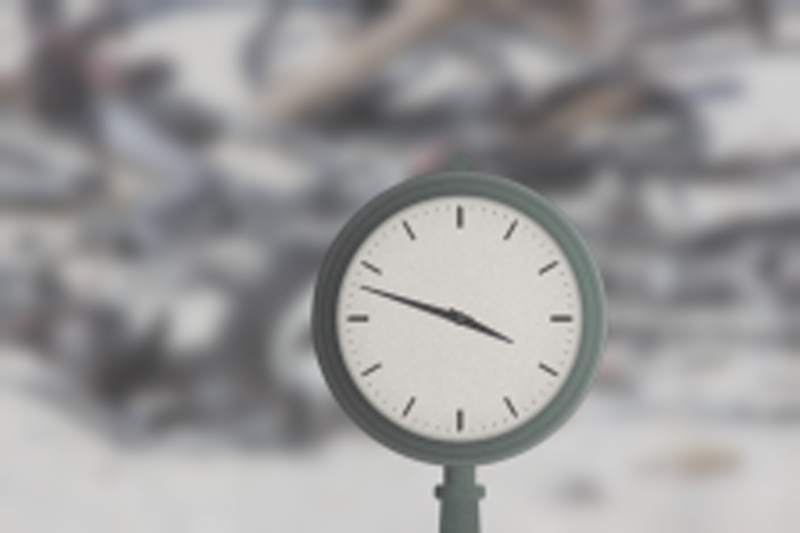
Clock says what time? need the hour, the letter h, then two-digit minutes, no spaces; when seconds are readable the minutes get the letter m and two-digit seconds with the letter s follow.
3h48
